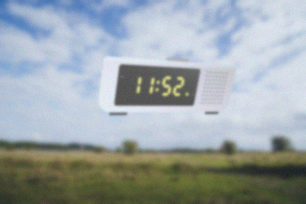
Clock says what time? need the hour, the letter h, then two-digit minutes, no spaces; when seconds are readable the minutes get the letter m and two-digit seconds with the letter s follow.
11h52
